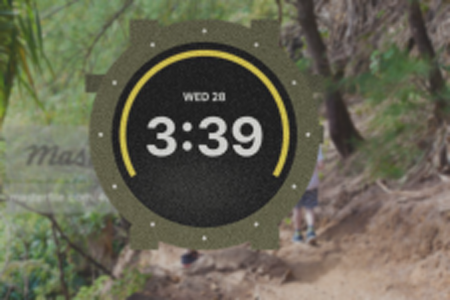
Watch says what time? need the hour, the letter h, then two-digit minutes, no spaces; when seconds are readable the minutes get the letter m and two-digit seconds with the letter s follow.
3h39
